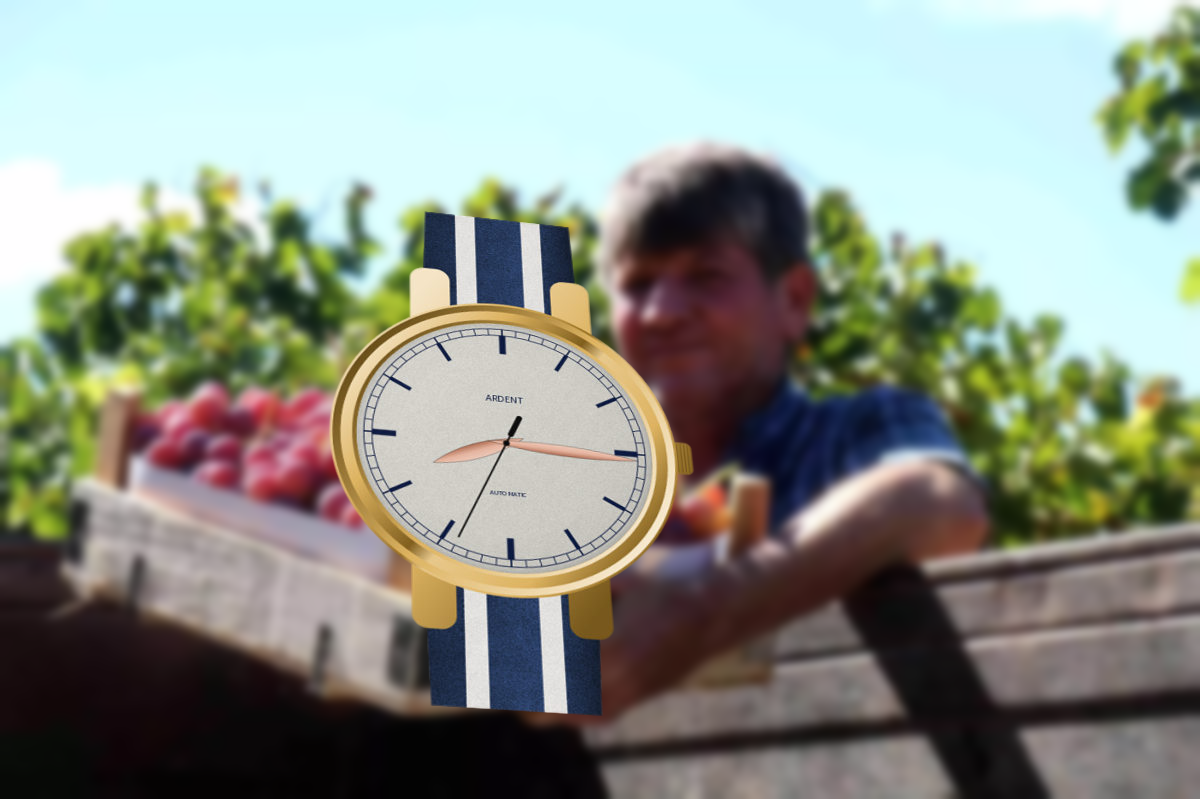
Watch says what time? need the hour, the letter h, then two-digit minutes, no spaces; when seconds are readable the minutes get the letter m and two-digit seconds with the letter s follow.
8h15m34s
